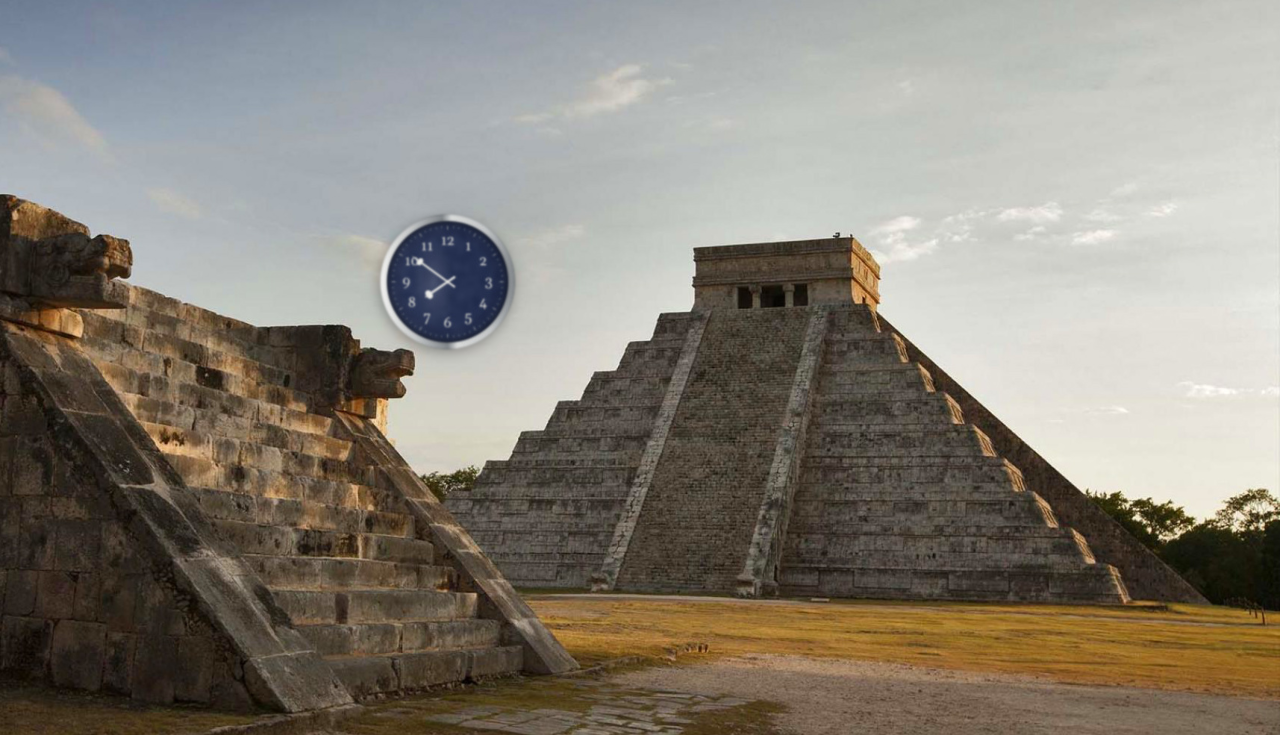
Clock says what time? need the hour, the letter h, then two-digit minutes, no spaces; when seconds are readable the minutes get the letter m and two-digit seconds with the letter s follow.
7h51
